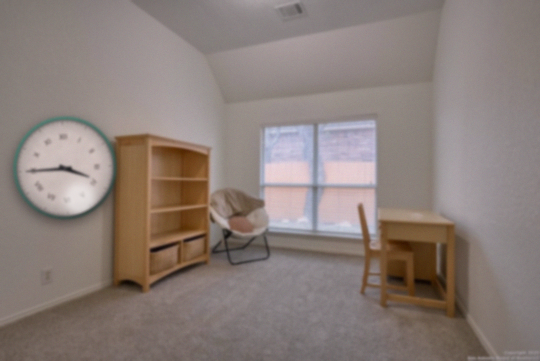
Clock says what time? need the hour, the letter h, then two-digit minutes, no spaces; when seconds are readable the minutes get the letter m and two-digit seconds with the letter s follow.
3h45
